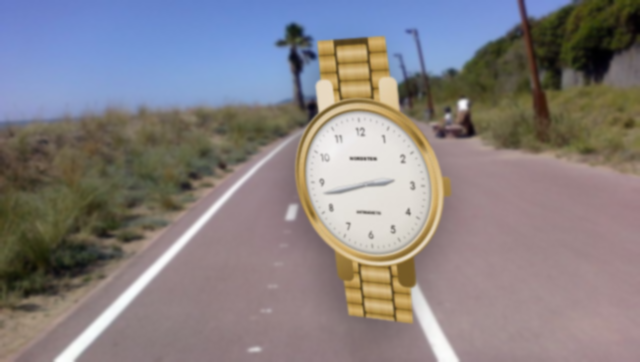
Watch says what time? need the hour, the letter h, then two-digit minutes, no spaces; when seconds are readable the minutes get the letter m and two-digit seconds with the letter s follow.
2h43
